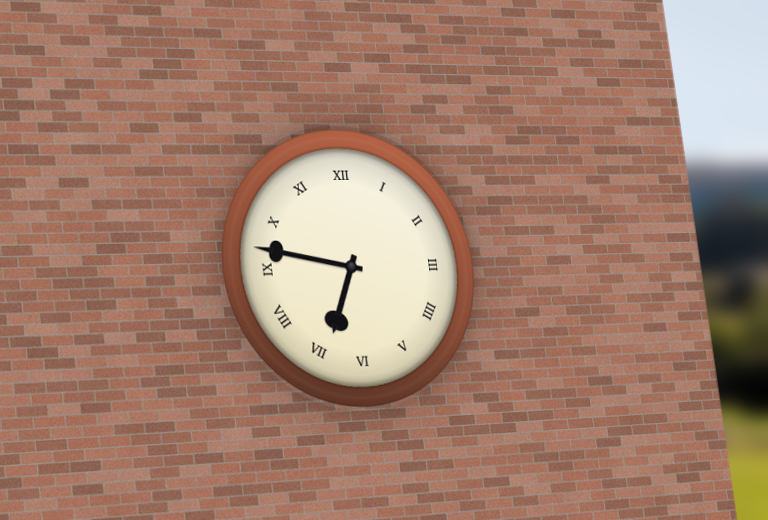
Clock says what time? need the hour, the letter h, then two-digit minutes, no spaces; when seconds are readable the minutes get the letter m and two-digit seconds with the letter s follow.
6h47
